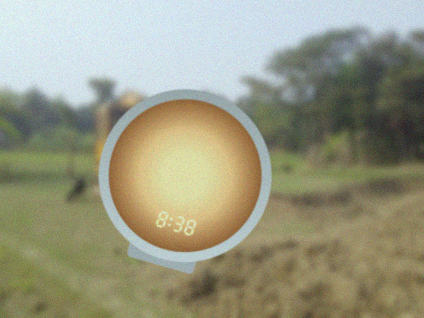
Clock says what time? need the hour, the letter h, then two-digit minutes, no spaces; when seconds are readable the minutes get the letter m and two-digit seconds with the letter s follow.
8h38
